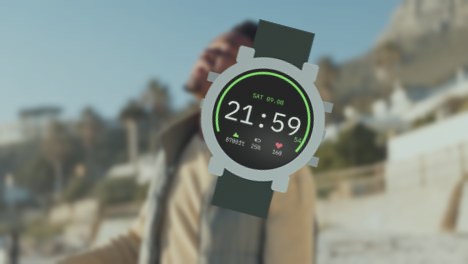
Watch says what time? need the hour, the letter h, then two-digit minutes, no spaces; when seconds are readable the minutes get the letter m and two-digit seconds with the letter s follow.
21h59
